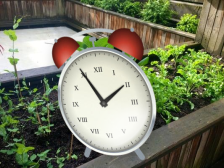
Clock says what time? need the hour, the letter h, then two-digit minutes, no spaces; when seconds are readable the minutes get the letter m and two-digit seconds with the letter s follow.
1h55
